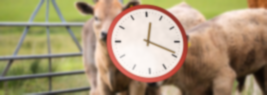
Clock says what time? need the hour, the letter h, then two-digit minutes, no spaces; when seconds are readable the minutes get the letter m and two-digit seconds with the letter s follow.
12h19
